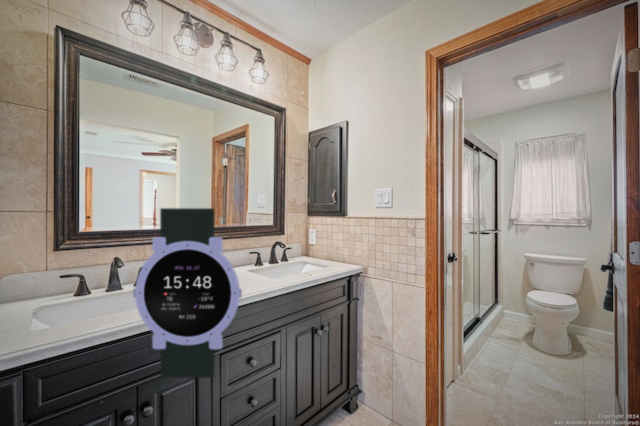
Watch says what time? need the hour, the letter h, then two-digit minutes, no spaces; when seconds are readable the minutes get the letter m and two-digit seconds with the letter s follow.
15h48
